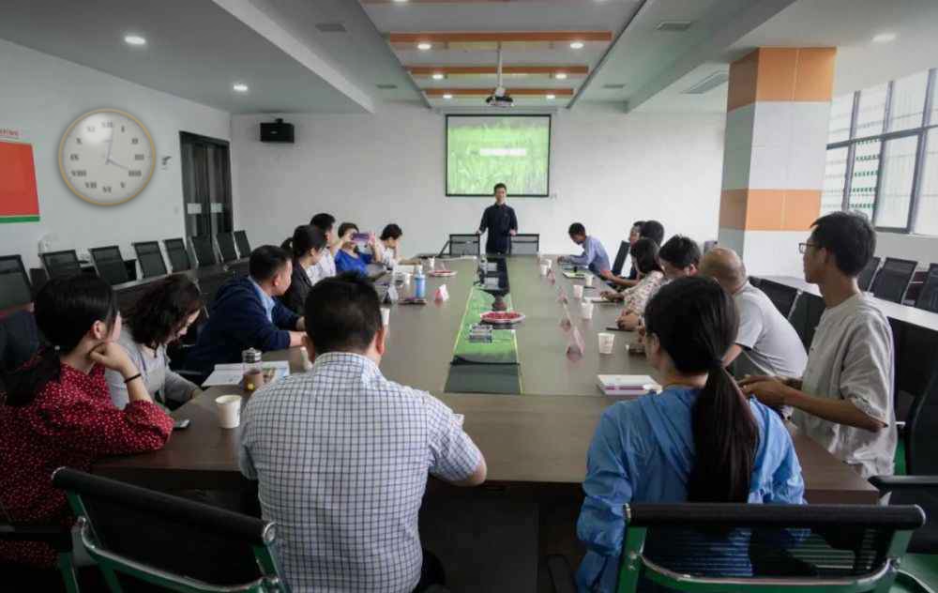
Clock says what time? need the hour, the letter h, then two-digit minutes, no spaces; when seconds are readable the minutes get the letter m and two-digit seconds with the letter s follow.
4h02
